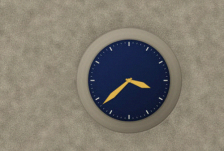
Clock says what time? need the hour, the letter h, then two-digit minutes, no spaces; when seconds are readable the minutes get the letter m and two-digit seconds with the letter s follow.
3h38
